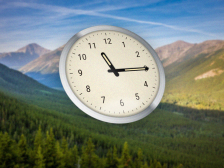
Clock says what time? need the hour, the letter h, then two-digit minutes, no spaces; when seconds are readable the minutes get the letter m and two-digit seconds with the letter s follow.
11h15
